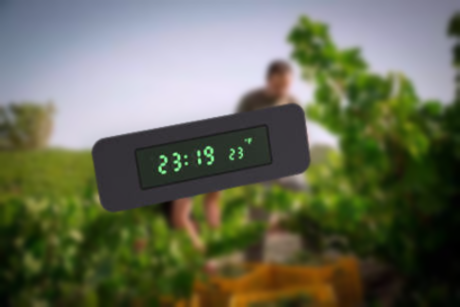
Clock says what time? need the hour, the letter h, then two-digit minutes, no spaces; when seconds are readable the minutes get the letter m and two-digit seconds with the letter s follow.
23h19
